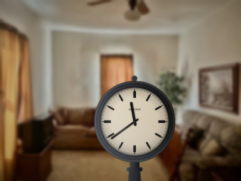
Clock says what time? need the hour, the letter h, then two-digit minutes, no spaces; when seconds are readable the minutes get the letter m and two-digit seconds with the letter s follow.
11h39
